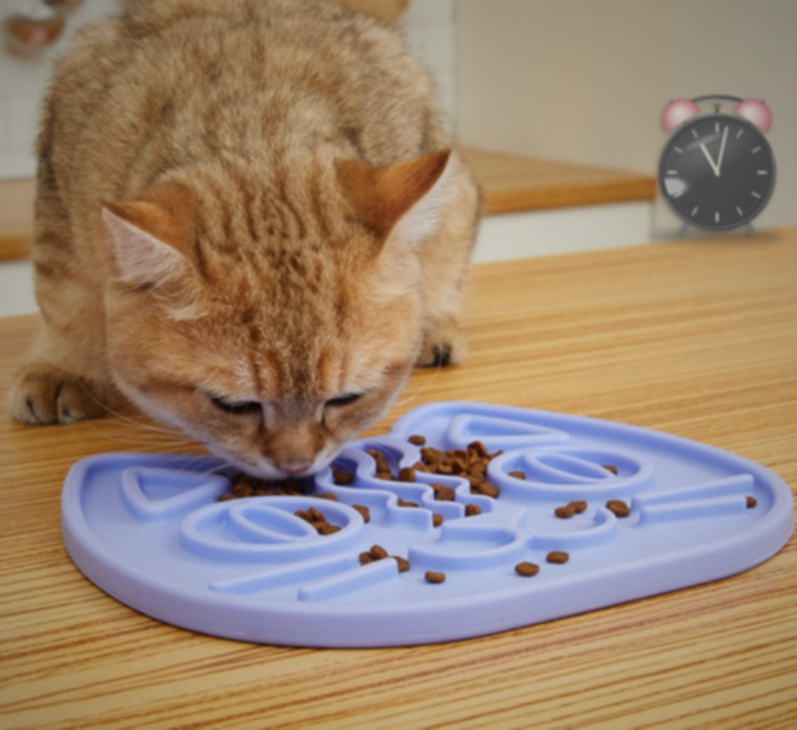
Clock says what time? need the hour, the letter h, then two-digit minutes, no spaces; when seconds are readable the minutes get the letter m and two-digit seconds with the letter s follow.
11h02
